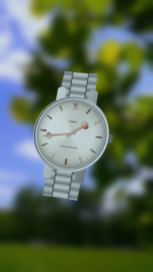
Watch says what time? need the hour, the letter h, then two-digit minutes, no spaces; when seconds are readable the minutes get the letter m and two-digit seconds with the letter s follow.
1h43
